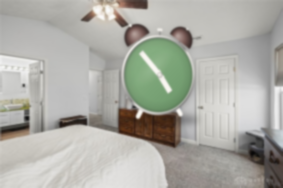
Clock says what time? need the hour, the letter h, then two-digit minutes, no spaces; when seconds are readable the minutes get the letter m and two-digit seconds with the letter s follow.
4h53
